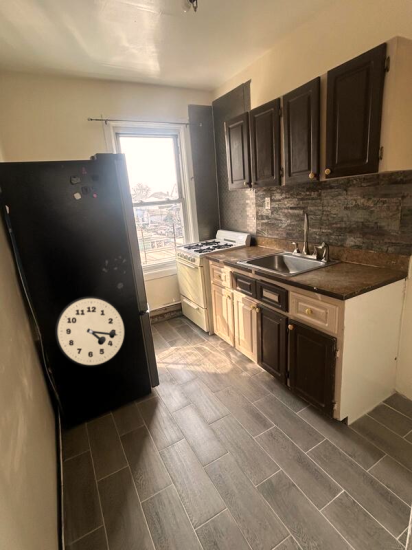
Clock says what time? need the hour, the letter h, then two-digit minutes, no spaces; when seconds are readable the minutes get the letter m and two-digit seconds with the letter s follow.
4h16
